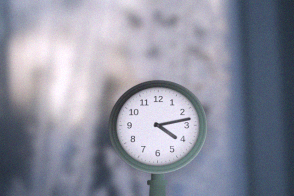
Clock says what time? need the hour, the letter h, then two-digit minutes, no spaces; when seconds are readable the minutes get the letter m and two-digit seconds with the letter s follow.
4h13
